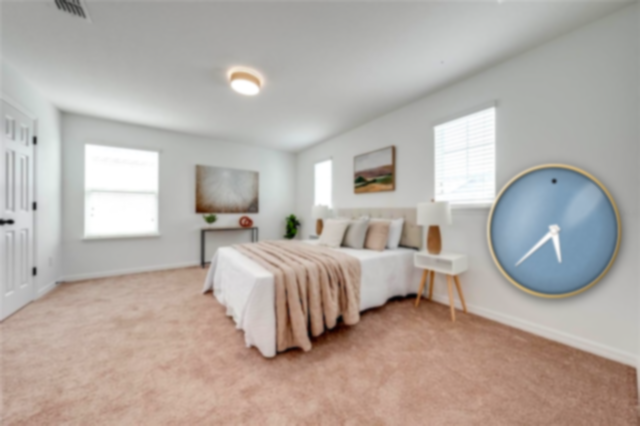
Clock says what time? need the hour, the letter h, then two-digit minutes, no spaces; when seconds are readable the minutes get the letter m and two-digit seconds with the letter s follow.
5h38
